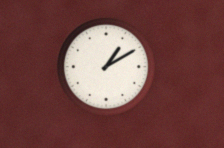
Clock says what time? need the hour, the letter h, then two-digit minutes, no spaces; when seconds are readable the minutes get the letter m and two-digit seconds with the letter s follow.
1h10
